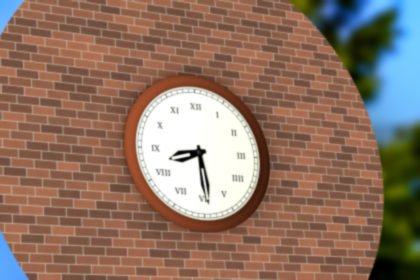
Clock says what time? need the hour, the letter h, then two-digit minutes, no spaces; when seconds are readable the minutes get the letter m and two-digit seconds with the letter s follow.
8h29
